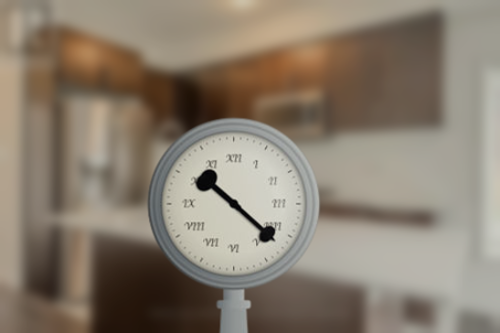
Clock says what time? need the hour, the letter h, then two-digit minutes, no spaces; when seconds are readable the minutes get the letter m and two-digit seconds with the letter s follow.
10h22
